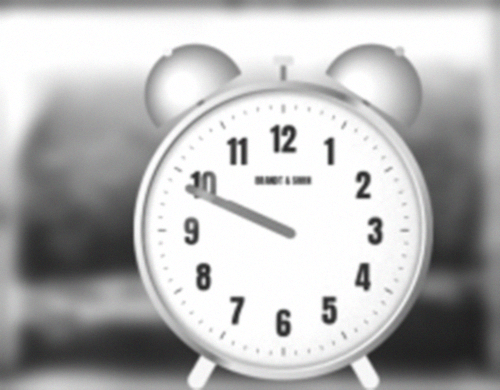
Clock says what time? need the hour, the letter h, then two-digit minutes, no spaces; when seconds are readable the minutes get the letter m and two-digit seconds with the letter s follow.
9h49
